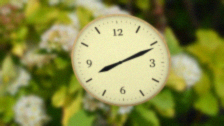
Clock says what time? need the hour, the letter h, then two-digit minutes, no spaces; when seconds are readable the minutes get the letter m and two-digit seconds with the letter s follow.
8h11
